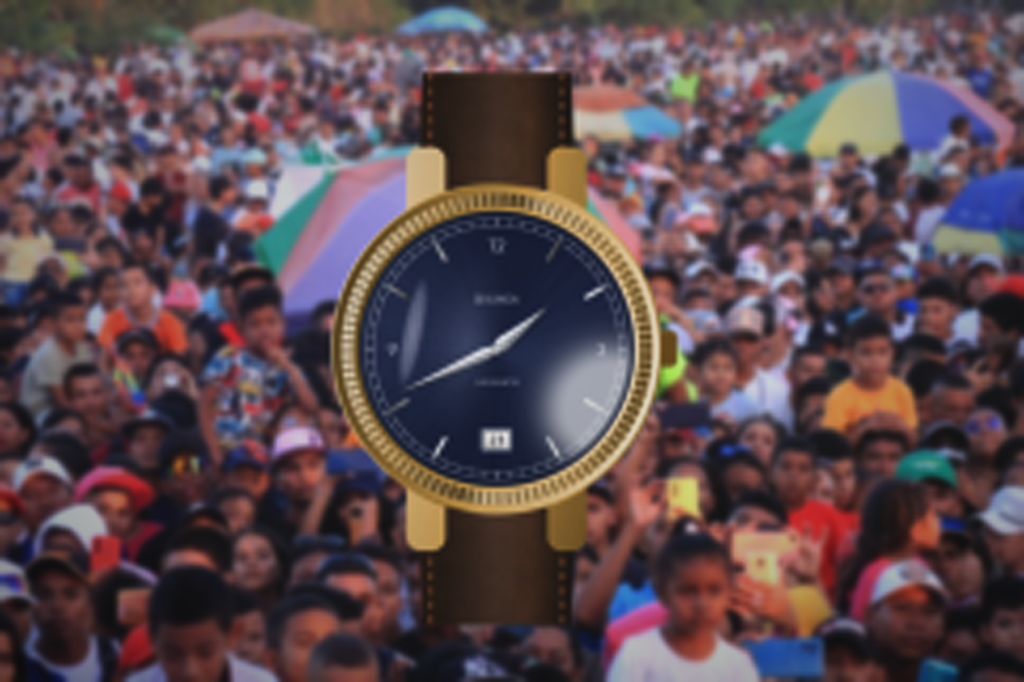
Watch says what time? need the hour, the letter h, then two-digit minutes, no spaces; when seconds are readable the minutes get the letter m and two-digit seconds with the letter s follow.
1h41
